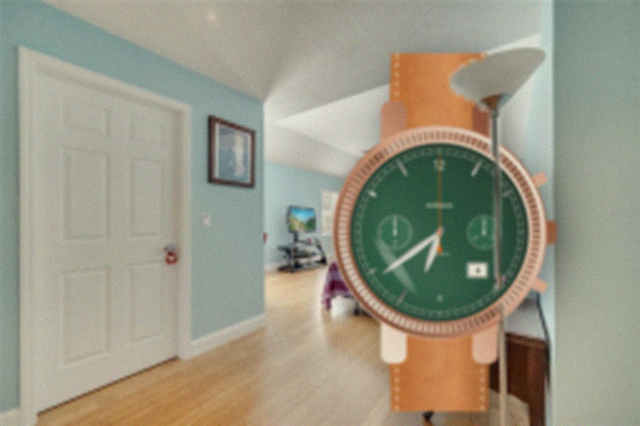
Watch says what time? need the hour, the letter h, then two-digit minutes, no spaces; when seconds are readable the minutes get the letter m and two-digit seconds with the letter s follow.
6h39
